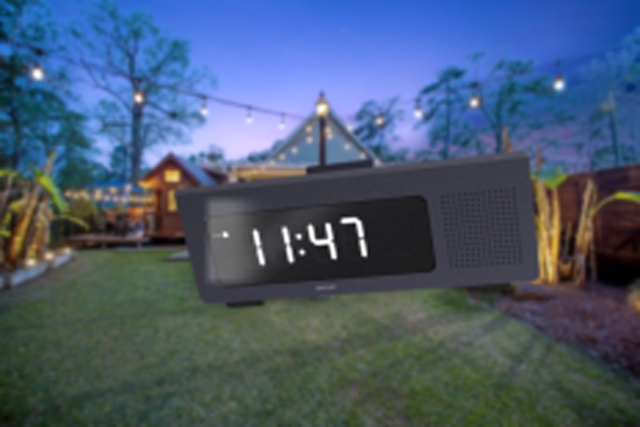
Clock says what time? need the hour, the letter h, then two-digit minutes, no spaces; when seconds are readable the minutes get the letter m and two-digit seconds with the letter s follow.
11h47
